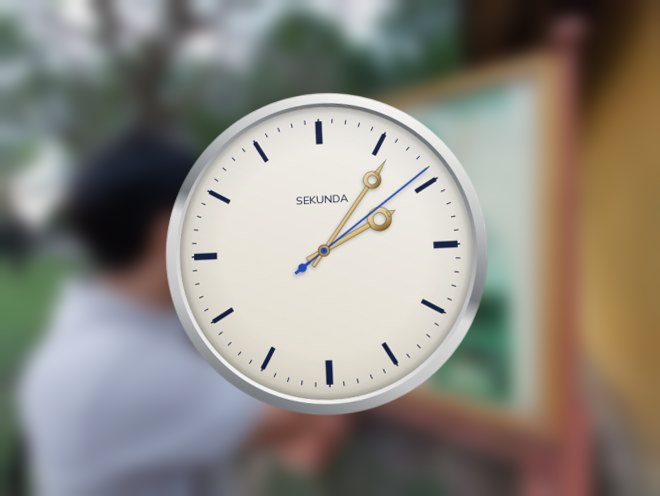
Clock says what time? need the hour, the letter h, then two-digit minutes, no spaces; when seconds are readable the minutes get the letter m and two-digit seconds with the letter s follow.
2h06m09s
